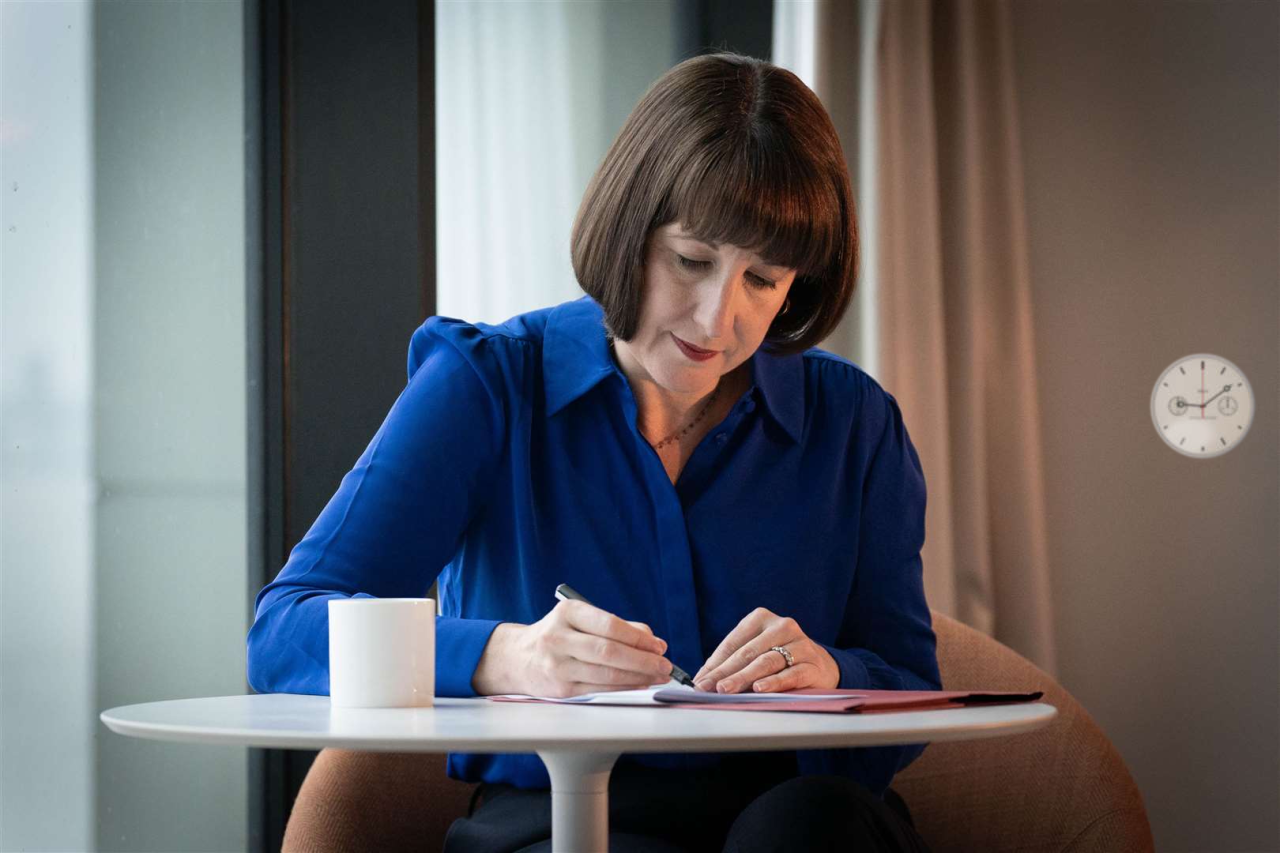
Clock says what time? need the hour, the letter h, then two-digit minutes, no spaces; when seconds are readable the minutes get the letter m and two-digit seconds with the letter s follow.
9h09
